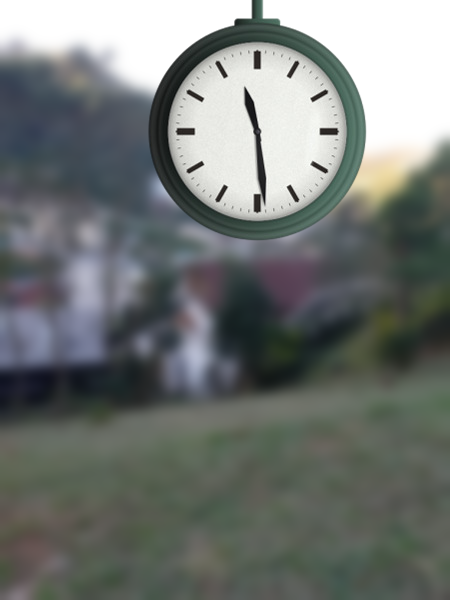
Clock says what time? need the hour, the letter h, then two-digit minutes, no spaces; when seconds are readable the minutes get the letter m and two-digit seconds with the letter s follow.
11h29
